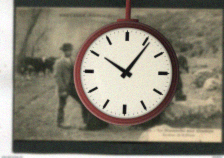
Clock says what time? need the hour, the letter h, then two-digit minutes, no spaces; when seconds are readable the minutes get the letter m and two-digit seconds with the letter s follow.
10h06
